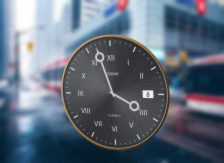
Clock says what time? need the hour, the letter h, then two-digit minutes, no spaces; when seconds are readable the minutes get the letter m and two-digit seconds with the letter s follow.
3h57
